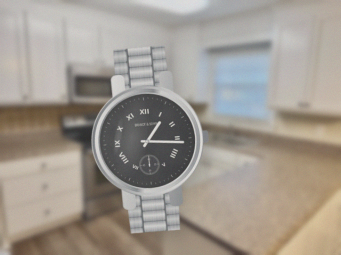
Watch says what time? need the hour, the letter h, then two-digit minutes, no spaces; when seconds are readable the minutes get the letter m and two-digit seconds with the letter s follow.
1h16
